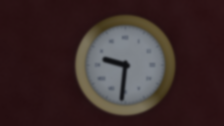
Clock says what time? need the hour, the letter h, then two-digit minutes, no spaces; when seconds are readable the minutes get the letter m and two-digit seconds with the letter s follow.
9h31
